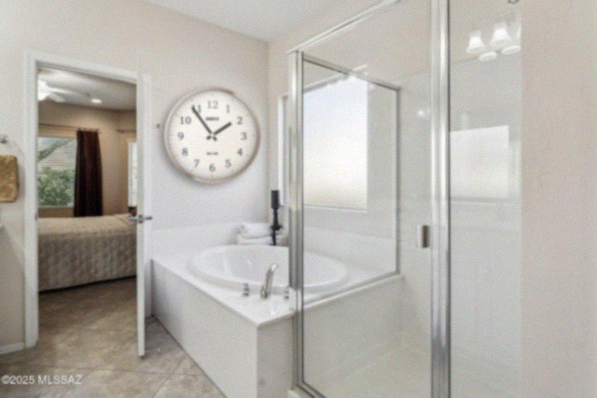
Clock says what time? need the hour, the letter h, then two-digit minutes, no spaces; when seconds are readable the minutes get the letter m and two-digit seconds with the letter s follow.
1h54
